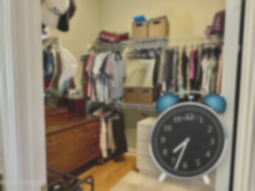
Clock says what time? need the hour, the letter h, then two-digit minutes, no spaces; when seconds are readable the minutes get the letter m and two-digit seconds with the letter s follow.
7h33
